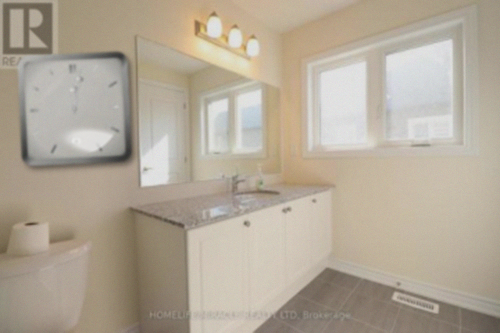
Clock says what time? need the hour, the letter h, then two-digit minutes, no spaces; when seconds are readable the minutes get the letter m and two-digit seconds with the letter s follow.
12h02
